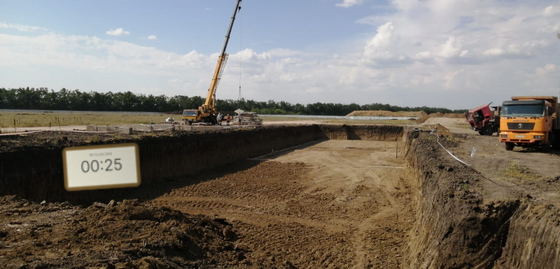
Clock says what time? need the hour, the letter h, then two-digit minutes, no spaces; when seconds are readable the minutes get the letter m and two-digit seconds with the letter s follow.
0h25
